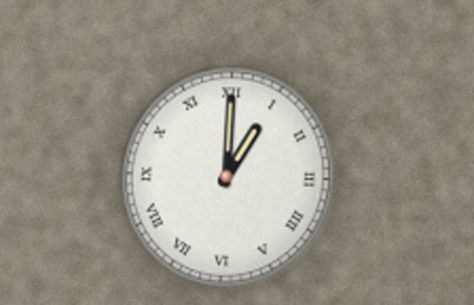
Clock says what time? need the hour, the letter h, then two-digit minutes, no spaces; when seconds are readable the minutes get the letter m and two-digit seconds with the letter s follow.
1h00
